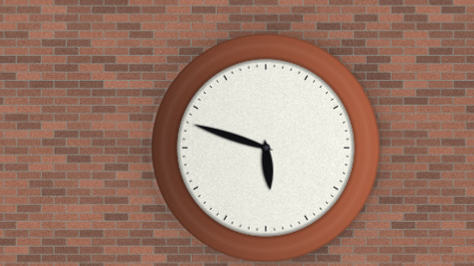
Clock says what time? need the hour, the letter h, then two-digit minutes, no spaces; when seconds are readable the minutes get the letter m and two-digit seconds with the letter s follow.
5h48
